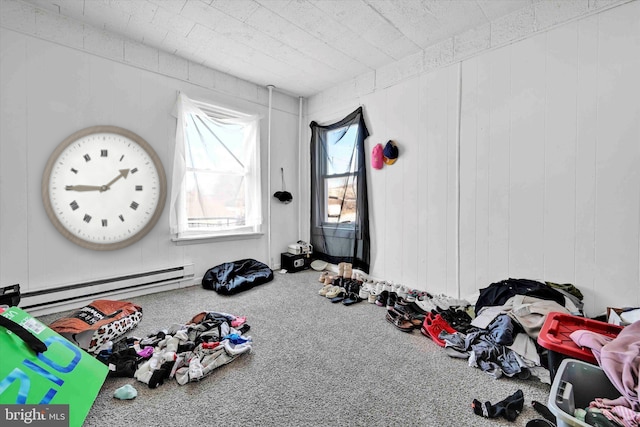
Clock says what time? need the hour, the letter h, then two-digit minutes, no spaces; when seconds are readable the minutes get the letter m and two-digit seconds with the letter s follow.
1h45
